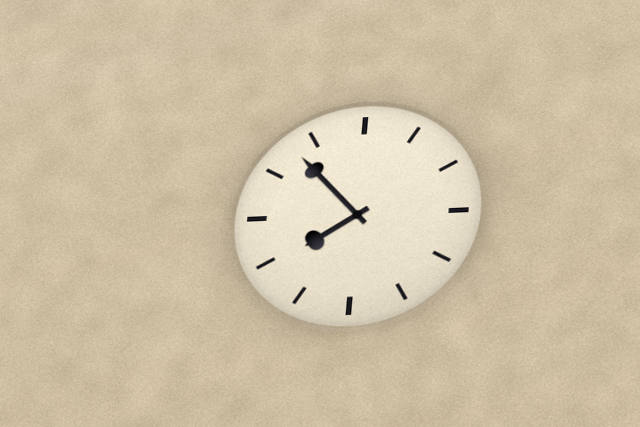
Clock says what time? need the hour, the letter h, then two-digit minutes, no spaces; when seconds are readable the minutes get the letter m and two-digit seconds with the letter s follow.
7h53
